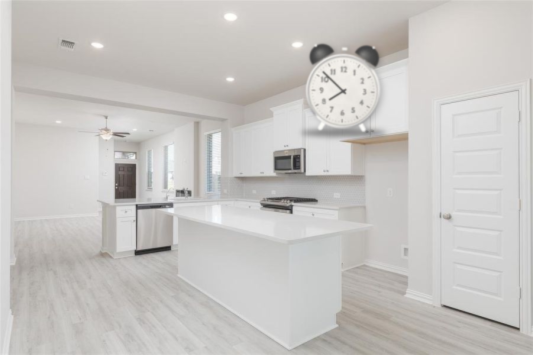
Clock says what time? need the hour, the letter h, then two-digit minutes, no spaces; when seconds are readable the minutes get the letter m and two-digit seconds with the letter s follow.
7h52
